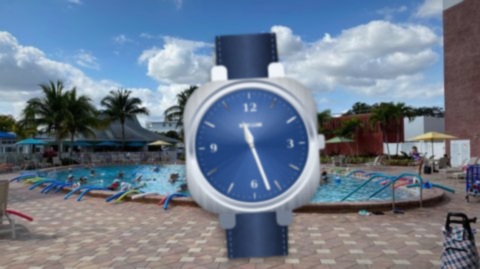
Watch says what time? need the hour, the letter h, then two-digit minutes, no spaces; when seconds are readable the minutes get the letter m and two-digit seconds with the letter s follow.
11h27
